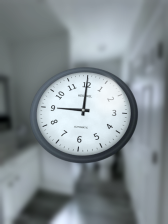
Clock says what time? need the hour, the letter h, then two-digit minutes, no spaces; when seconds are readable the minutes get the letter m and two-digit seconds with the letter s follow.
9h00
